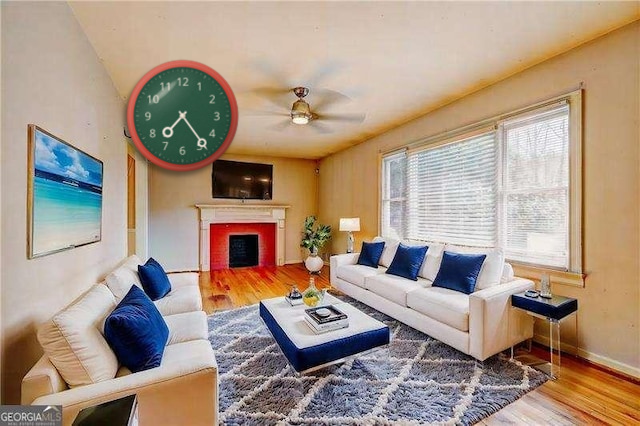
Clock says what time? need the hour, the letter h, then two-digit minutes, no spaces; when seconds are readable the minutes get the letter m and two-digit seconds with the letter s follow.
7h24
